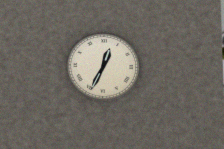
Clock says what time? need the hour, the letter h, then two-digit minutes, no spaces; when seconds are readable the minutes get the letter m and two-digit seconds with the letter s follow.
12h34
